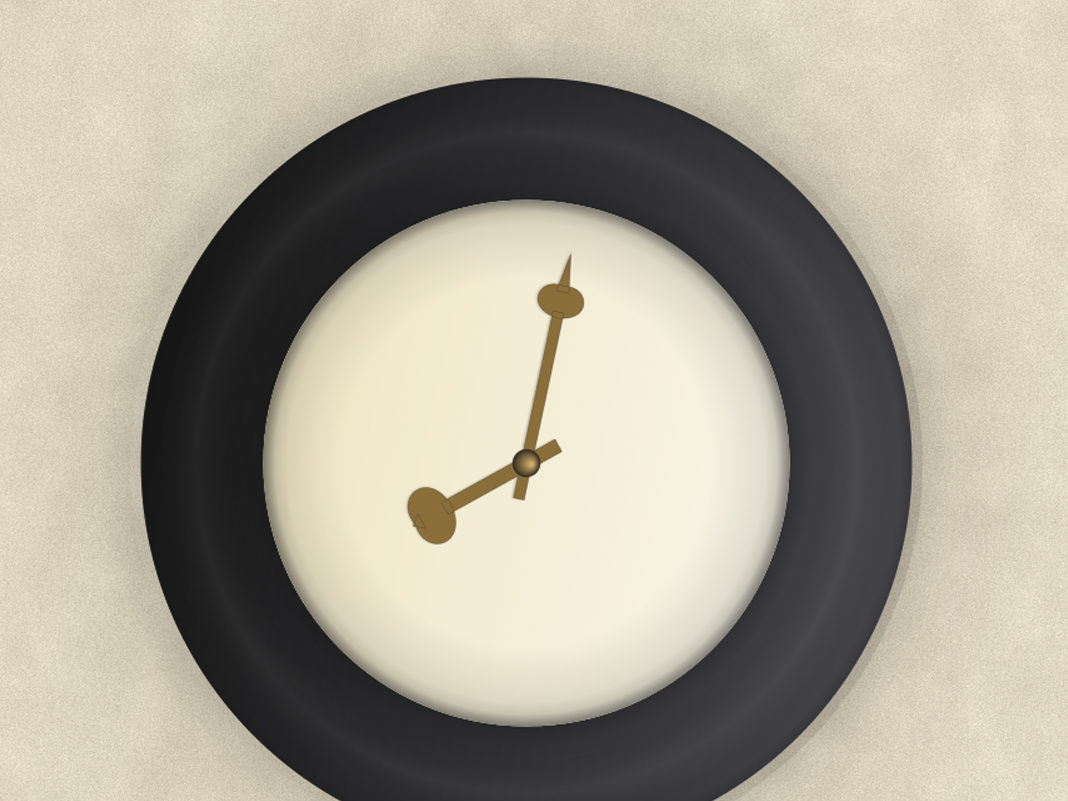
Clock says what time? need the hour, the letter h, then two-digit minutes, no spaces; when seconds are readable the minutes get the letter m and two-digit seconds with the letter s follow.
8h02
